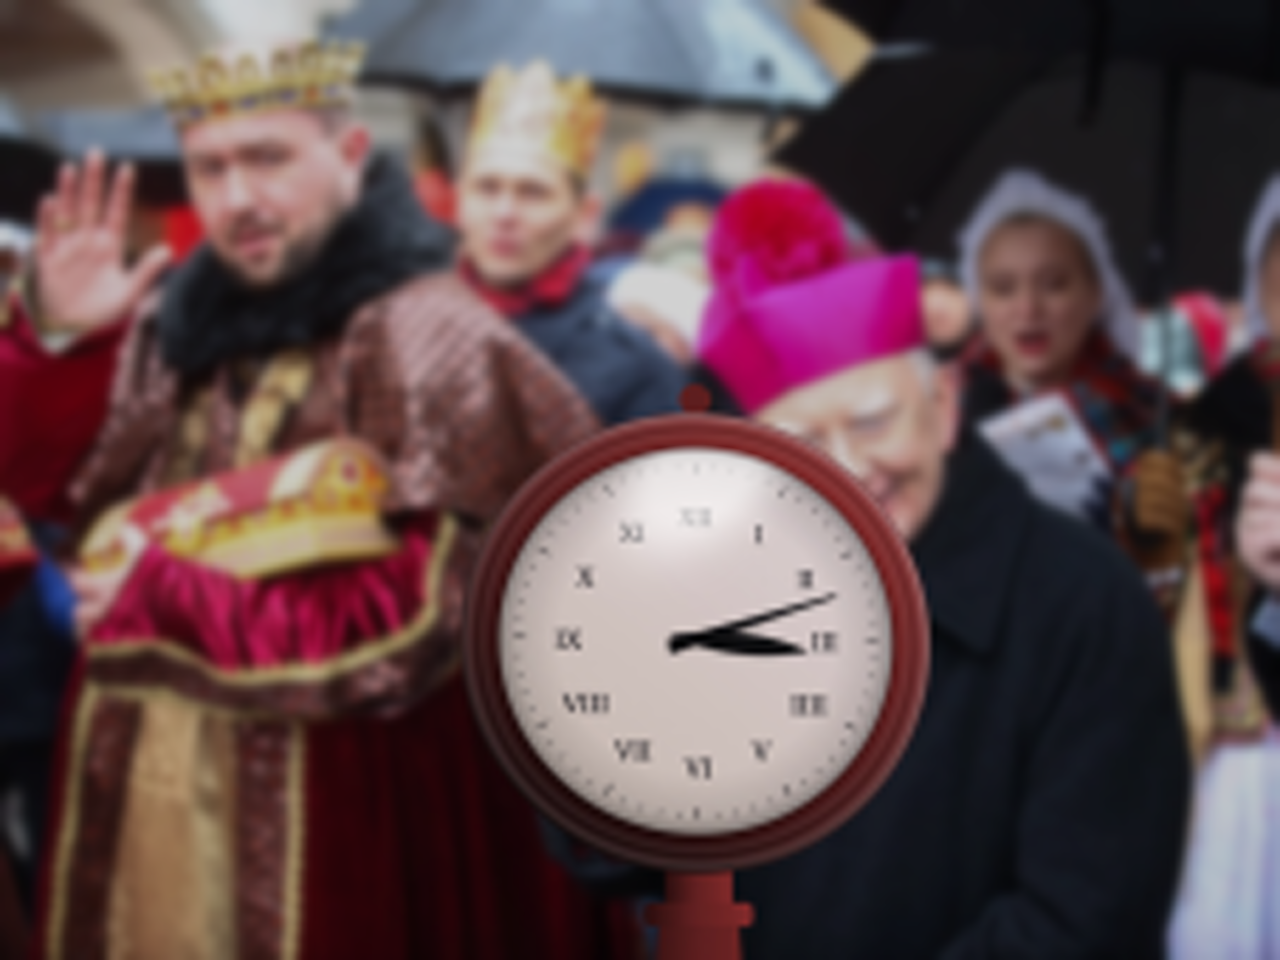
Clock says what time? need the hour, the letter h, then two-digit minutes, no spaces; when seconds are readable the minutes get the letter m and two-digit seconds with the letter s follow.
3h12
